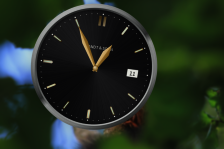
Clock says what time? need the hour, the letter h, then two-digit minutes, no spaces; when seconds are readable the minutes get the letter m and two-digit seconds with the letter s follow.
12h55
